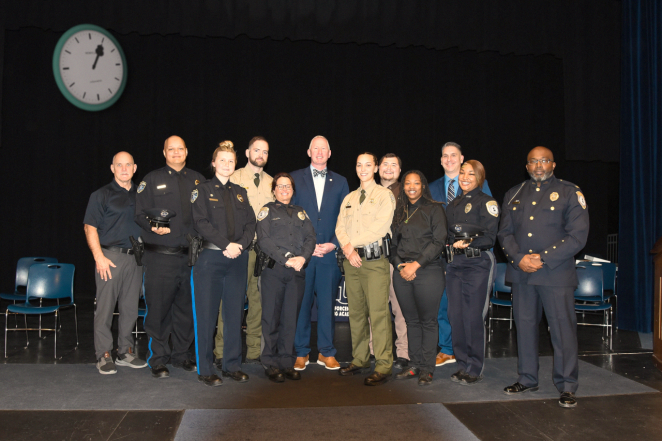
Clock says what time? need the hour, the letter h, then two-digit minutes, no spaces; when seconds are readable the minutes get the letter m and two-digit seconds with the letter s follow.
1h05
